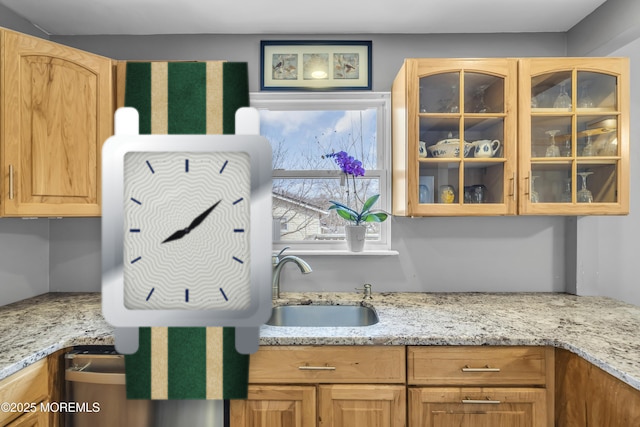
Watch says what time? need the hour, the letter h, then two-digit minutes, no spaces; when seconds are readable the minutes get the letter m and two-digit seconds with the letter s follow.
8h08
